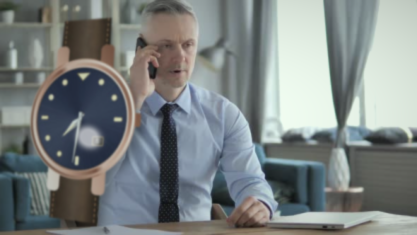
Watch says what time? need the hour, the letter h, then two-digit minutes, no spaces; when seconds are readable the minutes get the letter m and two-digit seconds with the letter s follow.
7h31
